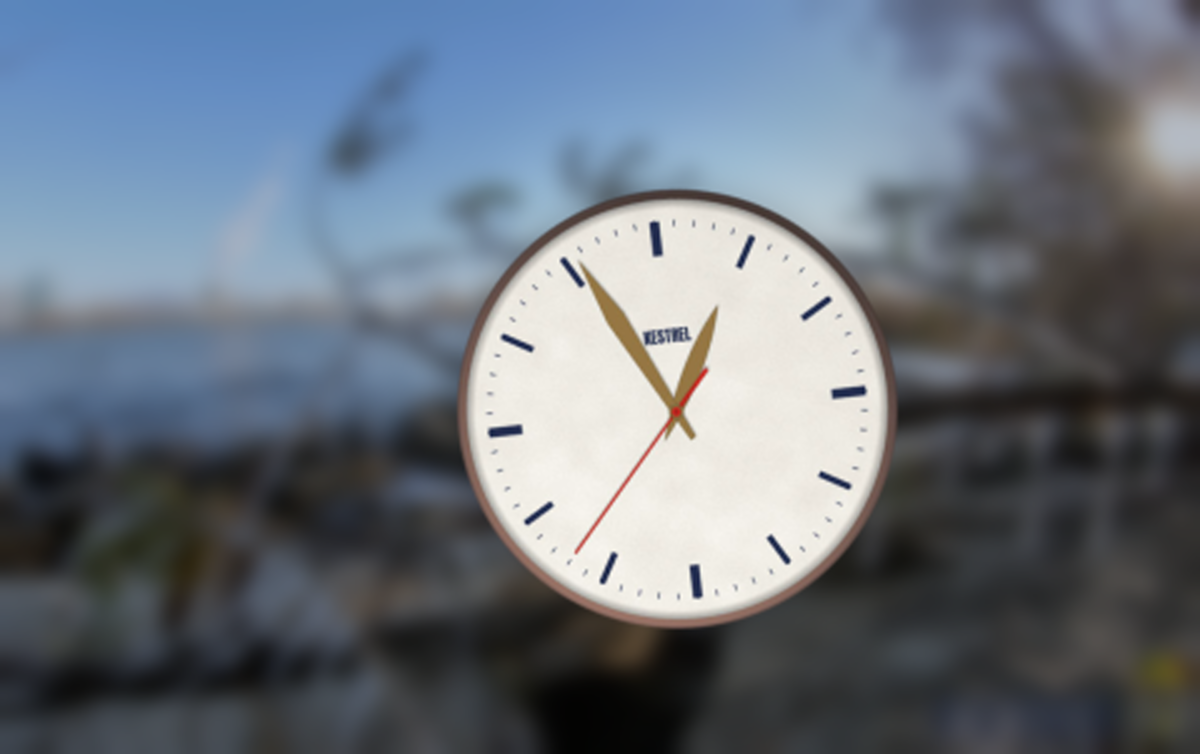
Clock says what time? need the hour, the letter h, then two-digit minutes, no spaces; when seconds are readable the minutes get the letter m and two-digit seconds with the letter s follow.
12h55m37s
